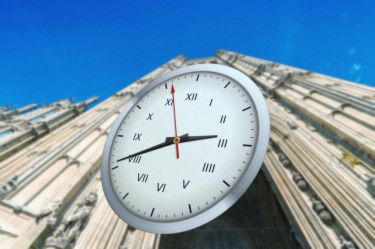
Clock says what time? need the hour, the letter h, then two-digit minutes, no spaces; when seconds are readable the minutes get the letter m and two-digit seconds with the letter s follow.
2h40m56s
